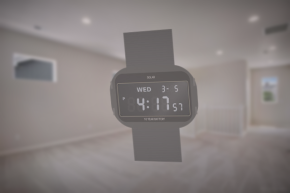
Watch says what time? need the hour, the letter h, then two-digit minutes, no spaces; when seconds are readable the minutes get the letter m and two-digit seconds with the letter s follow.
4h17m57s
